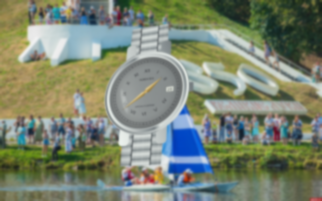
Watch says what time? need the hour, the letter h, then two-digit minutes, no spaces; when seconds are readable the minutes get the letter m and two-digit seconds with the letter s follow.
1h39
